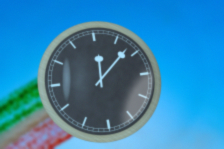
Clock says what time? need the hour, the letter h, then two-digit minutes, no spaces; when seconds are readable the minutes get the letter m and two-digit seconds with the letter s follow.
12h08
